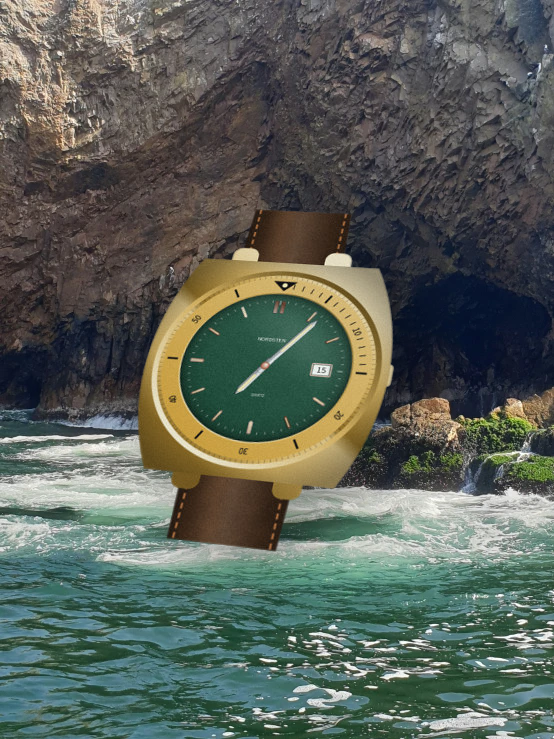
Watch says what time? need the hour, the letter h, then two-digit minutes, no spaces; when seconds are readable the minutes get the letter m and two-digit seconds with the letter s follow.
7h06
